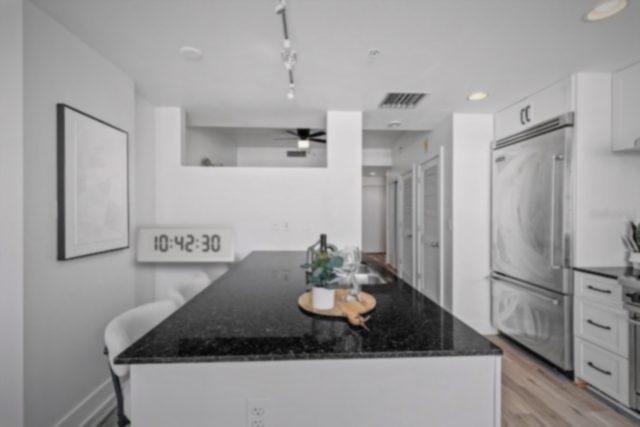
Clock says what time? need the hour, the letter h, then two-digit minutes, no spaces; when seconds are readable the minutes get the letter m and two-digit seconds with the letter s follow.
10h42m30s
